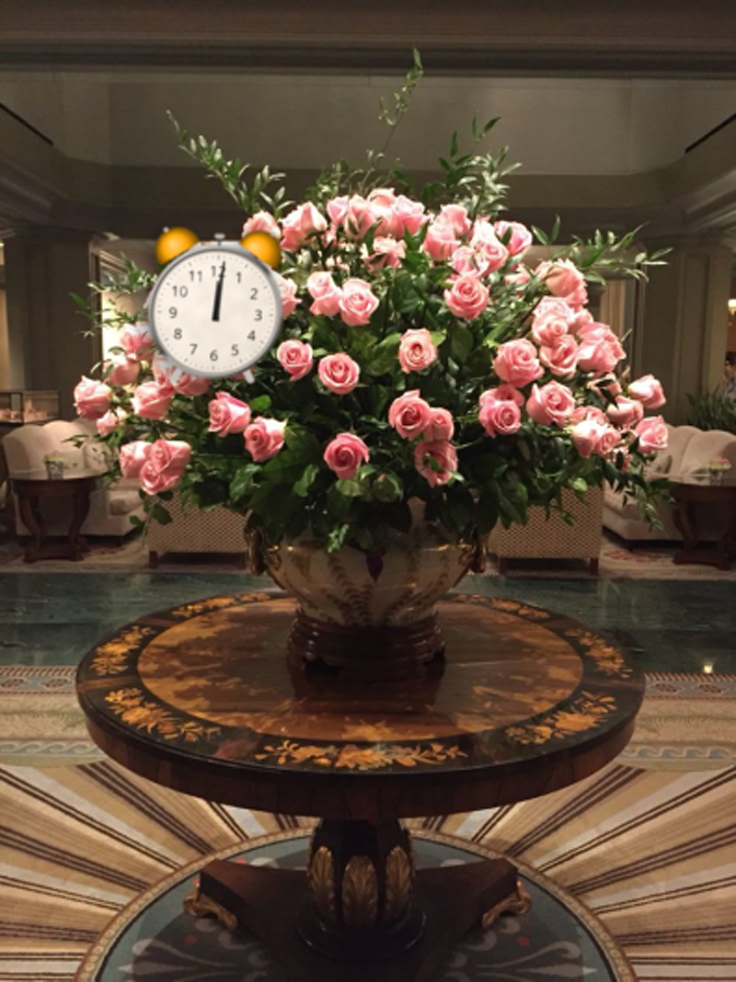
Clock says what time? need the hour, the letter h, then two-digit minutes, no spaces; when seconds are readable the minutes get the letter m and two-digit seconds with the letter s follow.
12h01
